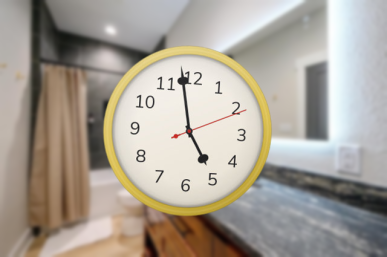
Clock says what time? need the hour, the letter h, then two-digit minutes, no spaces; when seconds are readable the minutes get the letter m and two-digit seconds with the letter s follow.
4h58m11s
